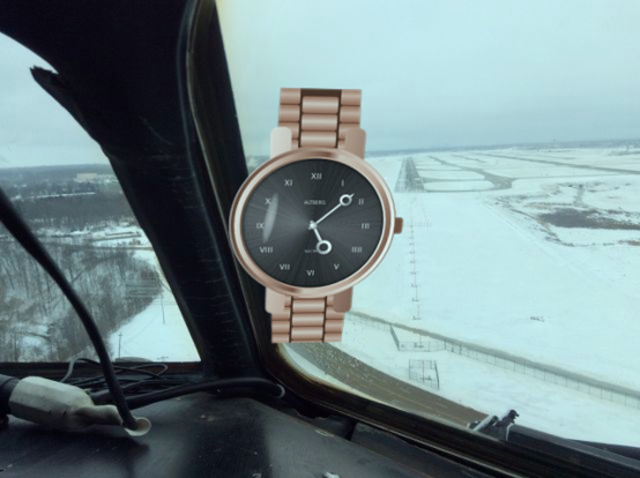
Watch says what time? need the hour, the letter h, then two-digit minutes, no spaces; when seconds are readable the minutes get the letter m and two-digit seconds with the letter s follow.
5h08
